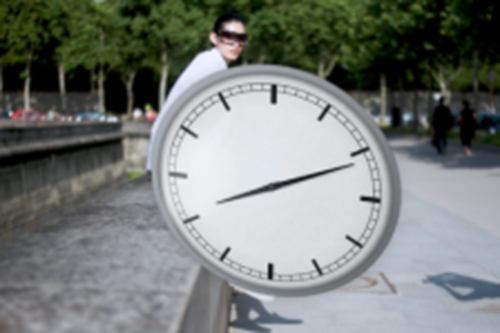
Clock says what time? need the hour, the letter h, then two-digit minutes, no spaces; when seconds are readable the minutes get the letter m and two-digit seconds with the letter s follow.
8h11
